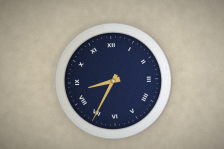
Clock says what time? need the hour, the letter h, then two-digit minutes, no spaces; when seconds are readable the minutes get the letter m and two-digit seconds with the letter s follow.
8h35
